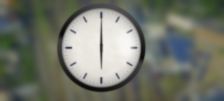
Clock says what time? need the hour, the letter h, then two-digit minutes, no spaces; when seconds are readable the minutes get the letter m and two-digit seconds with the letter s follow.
6h00
